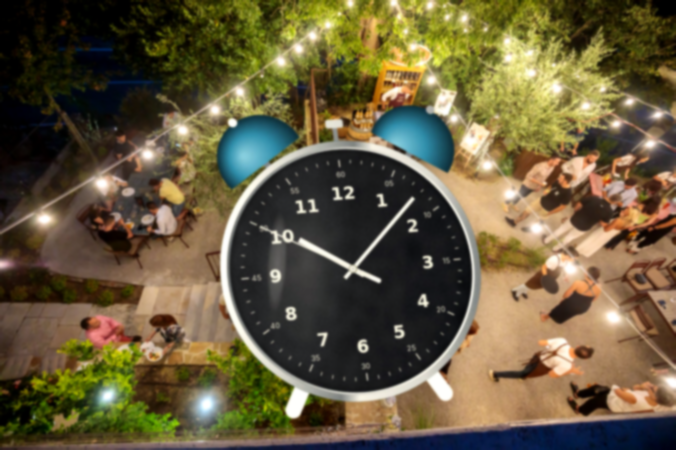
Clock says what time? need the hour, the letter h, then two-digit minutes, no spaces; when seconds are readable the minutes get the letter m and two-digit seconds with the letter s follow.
10h07m50s
